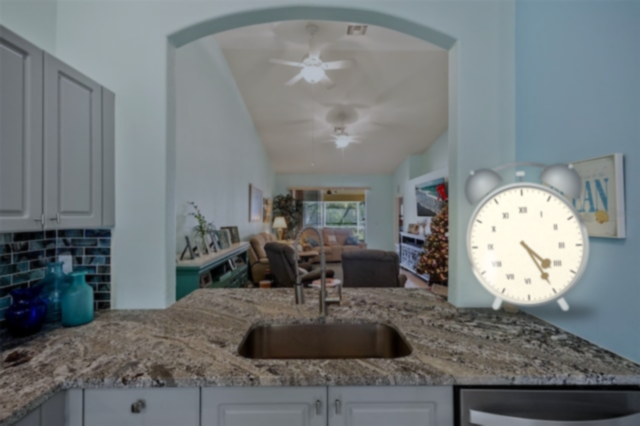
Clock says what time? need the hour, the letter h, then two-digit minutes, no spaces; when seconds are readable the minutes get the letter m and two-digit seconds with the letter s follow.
4h25
